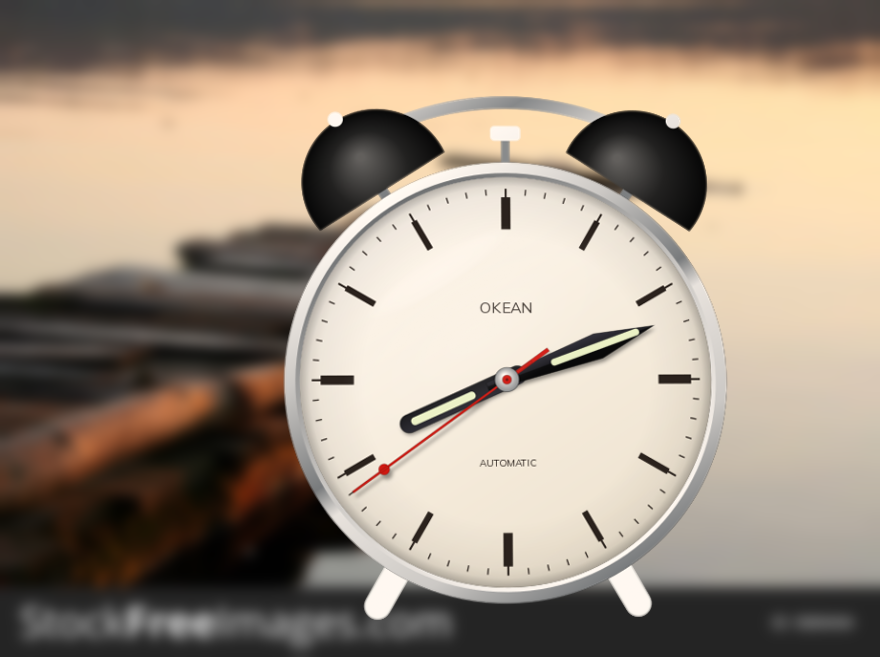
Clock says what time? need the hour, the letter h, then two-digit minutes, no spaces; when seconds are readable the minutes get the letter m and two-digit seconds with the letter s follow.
8h11m39s
